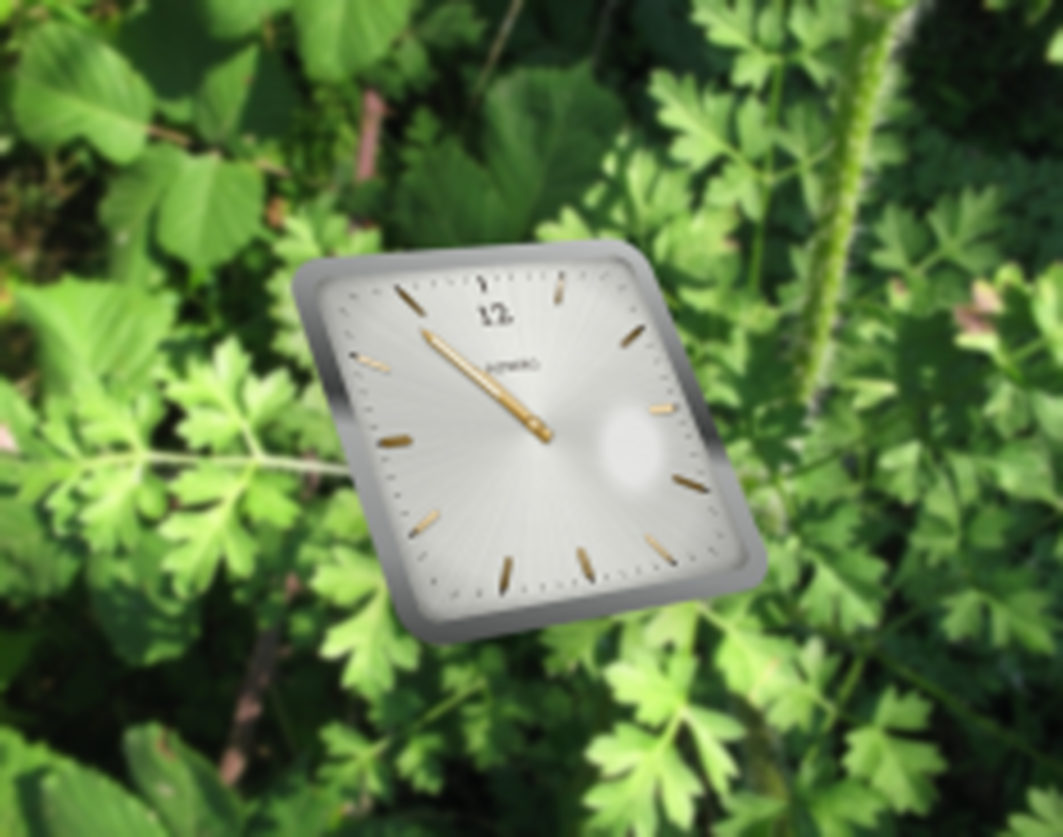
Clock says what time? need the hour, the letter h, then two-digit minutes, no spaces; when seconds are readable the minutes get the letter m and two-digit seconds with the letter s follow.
10h54
